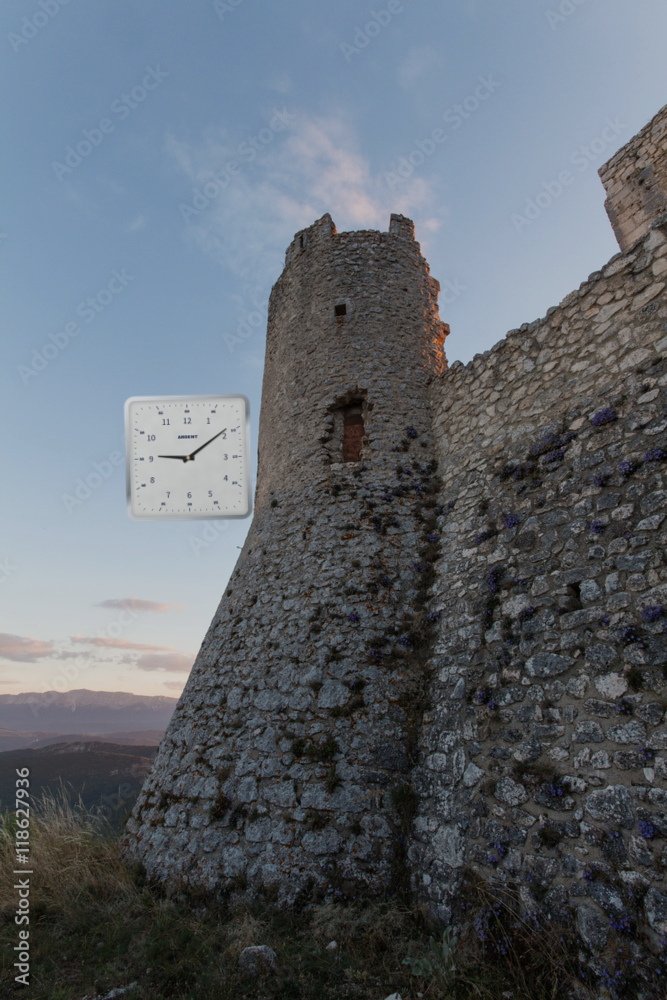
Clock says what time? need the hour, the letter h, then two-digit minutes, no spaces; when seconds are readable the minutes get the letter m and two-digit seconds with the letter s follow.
9h09
